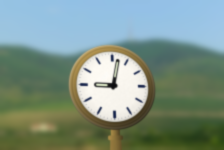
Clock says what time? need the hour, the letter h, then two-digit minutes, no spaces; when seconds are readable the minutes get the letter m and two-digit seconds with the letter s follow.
9h02
